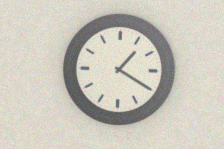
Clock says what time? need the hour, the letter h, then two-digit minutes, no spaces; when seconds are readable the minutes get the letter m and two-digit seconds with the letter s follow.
1h20
